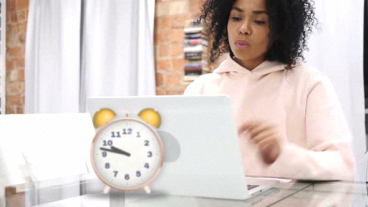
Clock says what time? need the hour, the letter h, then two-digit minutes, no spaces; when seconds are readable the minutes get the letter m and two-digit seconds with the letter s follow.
9h47
